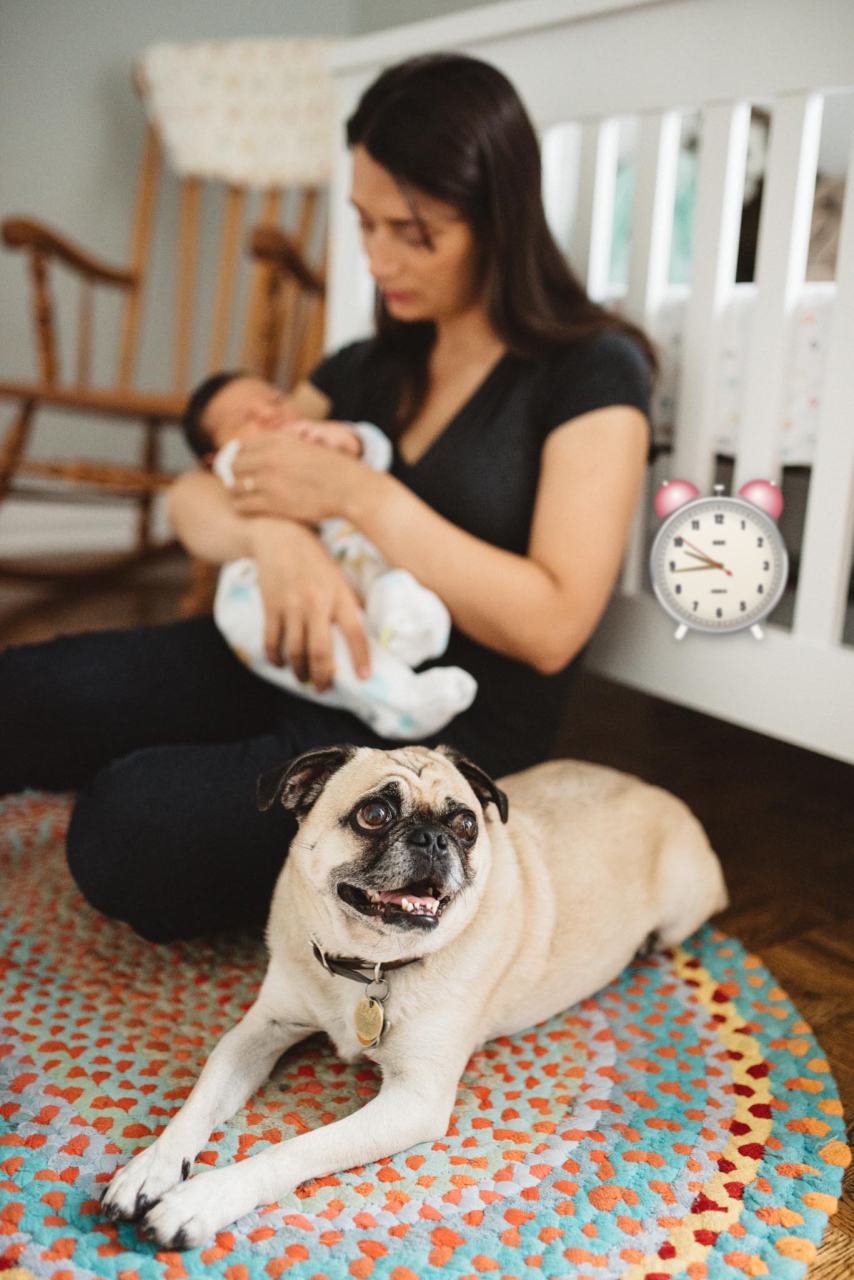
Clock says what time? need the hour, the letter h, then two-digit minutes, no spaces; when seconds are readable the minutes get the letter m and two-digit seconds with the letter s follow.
9h43m51s
